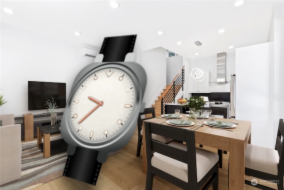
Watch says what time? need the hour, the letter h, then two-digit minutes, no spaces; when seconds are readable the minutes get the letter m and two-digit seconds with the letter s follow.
9h37
